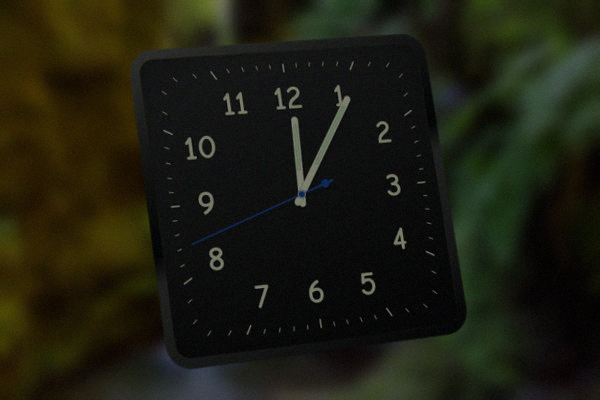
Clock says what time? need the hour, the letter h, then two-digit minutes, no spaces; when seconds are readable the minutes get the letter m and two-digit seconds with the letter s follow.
12h05m42s
